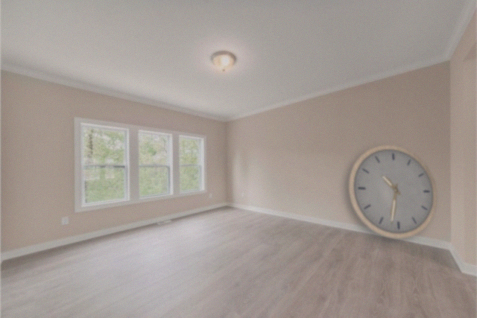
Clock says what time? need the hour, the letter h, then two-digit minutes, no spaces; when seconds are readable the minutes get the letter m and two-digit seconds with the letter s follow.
10h32
